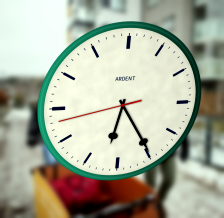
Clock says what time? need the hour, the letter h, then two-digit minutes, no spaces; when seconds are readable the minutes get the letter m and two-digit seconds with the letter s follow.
6h24m43s
